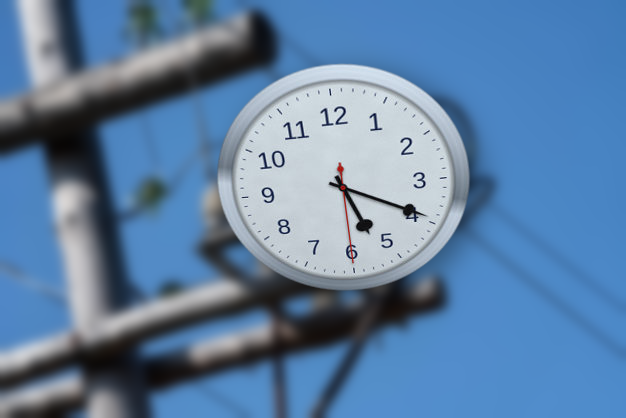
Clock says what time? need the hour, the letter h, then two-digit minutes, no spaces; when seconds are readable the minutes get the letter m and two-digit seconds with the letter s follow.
5h19m30s
